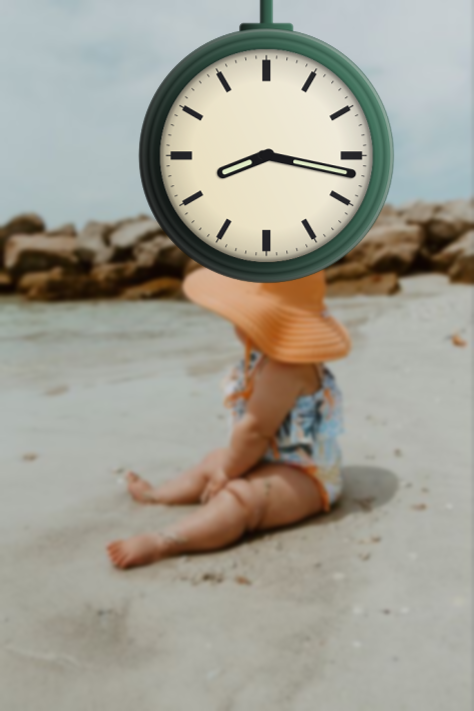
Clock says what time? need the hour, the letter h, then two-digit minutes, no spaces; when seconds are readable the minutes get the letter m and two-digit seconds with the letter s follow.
8h17
